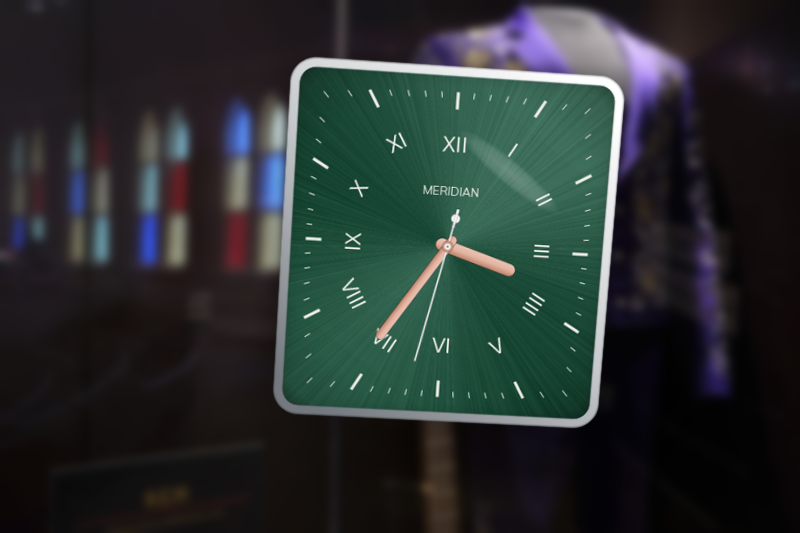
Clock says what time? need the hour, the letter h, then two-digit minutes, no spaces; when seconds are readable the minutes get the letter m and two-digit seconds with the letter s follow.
3h35m32s
